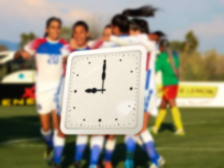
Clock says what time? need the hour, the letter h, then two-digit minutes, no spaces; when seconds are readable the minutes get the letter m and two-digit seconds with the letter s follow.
9h00
